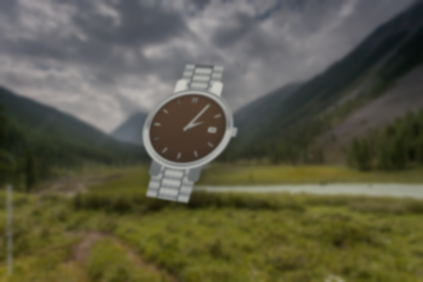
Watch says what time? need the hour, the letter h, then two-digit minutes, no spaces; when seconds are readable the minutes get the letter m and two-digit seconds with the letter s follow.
2h05
